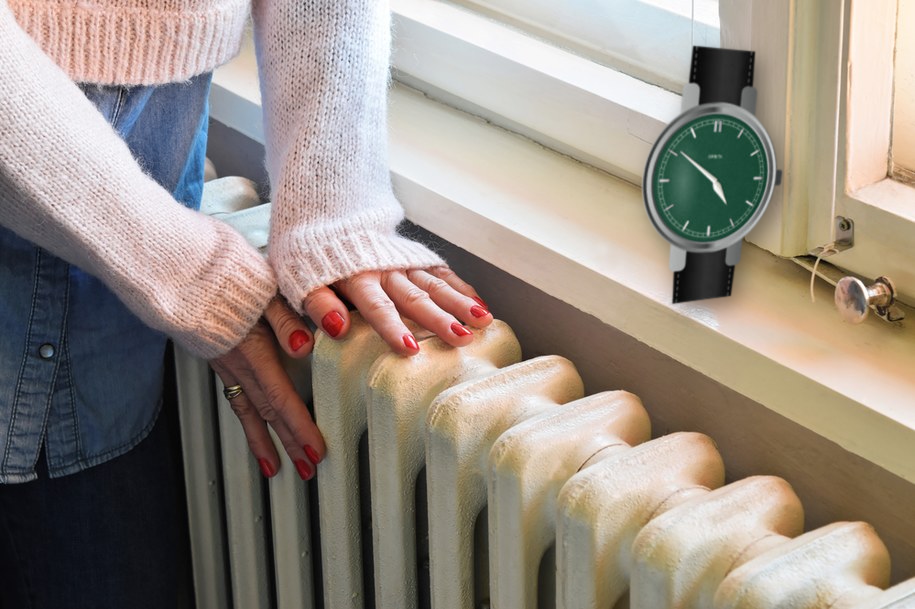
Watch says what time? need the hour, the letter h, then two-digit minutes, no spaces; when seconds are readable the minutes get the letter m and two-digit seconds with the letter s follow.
4h51
